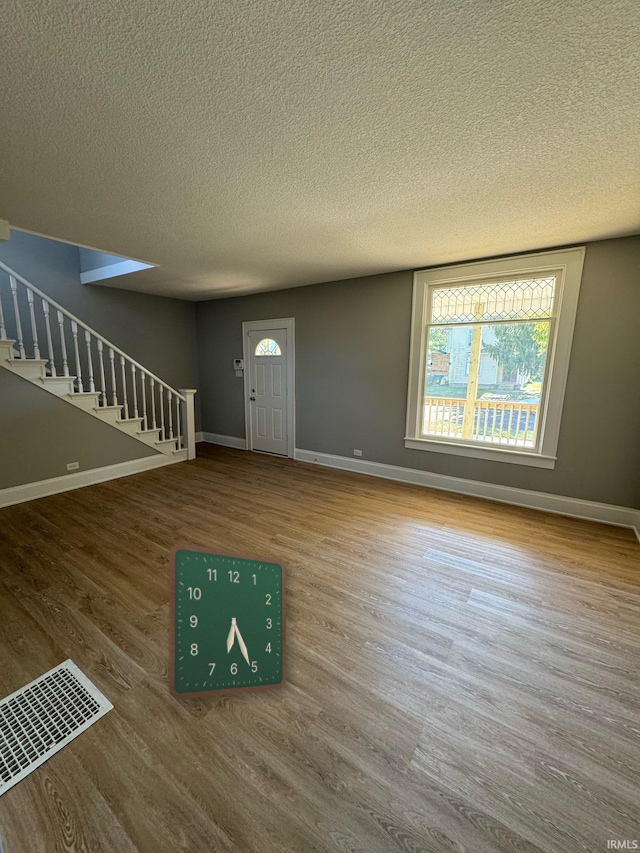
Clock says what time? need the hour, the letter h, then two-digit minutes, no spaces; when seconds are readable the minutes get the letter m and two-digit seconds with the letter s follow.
6h26
